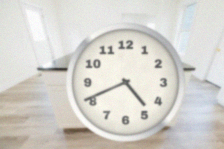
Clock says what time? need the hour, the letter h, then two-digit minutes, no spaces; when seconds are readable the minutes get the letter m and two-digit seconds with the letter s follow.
4h41
